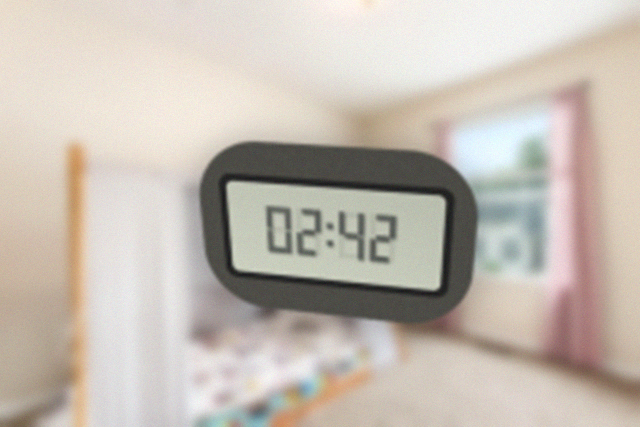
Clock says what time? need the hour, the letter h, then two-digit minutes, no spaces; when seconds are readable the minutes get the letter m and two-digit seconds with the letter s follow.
2h42
